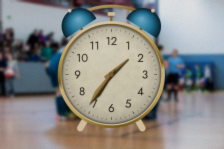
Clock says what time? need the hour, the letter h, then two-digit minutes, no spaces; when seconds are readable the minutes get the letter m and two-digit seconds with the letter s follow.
1h36
